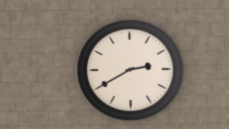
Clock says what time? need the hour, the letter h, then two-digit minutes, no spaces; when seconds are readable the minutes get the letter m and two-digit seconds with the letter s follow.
2h40
